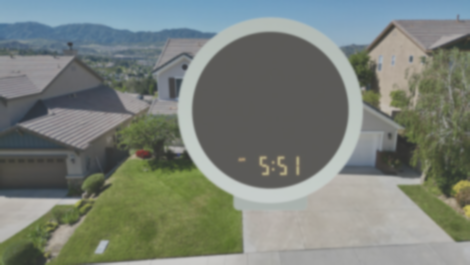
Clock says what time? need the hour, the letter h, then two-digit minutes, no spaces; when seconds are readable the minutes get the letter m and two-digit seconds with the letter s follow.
5h51
